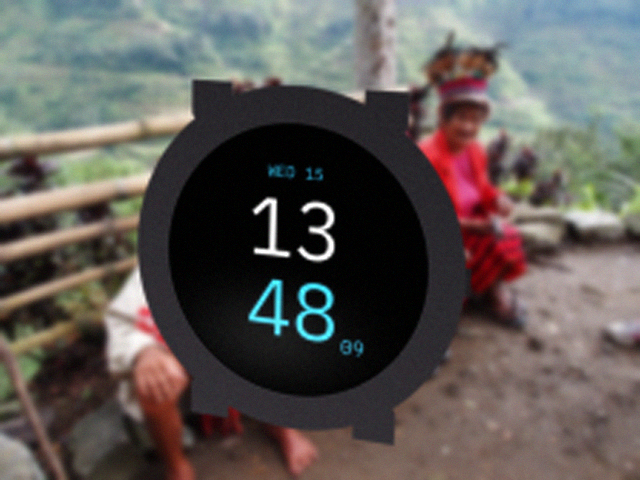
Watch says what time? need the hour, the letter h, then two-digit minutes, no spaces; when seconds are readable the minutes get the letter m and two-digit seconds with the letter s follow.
13h48m09s
